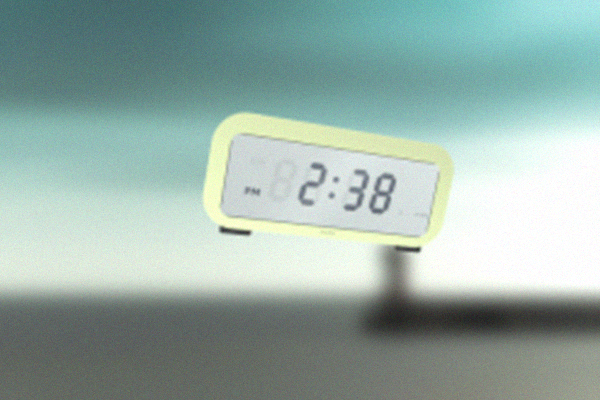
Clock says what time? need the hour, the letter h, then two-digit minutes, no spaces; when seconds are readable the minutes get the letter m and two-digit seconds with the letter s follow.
2h38
